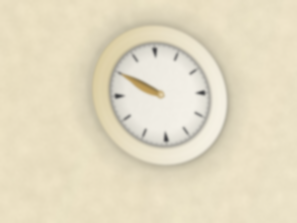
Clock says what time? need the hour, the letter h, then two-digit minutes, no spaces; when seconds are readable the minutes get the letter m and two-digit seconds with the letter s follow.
9h50
